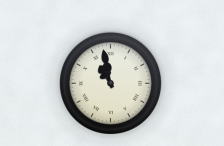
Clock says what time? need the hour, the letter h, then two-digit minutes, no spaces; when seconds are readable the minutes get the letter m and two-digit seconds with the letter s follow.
10h58
